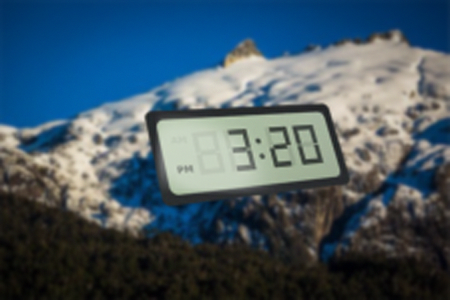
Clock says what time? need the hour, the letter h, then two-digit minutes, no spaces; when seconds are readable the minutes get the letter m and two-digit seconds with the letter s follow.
3h20
